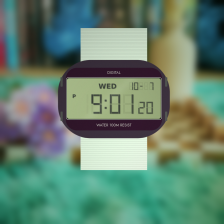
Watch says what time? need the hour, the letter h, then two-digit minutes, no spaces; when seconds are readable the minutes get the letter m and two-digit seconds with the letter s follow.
9h01m20s
